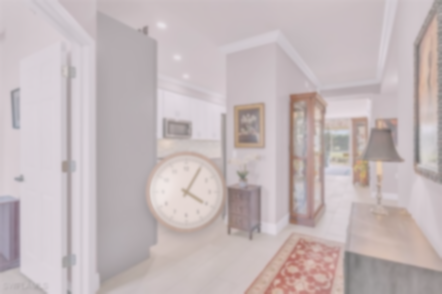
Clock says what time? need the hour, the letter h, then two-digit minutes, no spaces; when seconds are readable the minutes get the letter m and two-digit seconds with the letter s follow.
4h05
